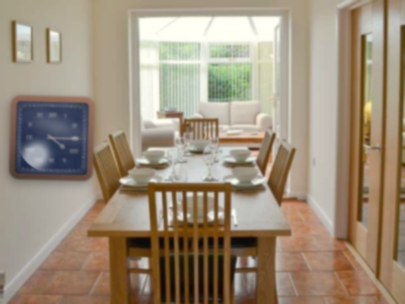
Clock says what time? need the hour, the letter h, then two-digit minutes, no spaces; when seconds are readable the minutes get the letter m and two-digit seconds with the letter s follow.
4h15
